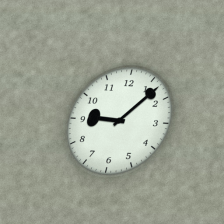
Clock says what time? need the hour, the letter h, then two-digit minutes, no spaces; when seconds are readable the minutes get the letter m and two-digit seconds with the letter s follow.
9h07
